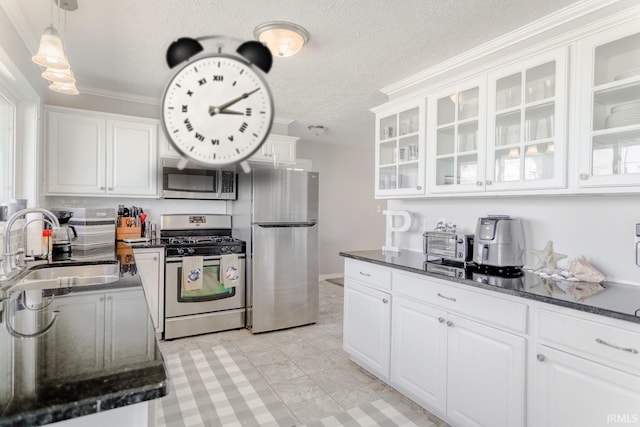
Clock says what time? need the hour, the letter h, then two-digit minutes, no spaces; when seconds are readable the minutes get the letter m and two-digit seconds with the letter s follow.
3h10
